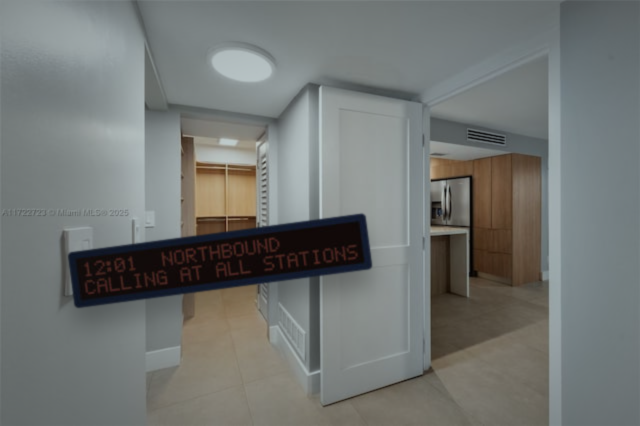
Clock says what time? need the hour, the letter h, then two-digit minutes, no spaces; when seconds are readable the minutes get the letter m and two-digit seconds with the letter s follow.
12h01
